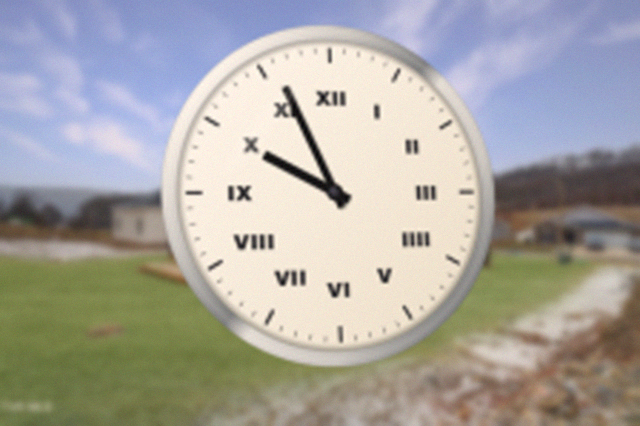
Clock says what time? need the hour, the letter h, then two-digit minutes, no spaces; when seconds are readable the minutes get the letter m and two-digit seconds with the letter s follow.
9h56
